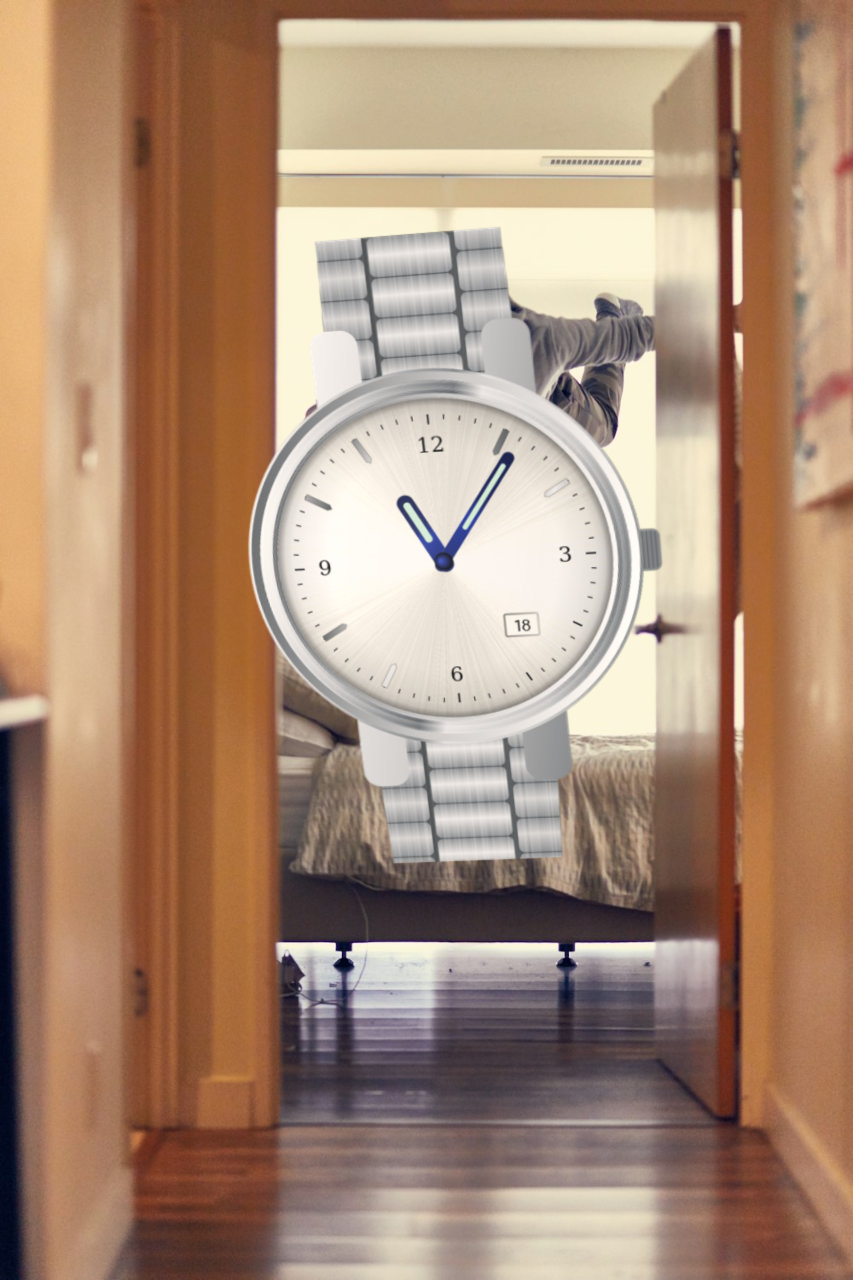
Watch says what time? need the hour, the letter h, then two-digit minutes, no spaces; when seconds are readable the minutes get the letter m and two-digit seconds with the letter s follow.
11h06
